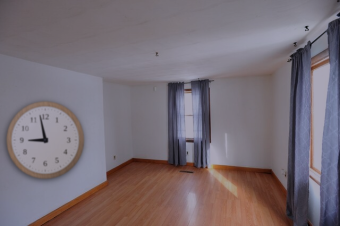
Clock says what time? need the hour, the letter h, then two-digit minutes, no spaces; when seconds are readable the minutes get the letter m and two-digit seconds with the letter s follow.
8h58
